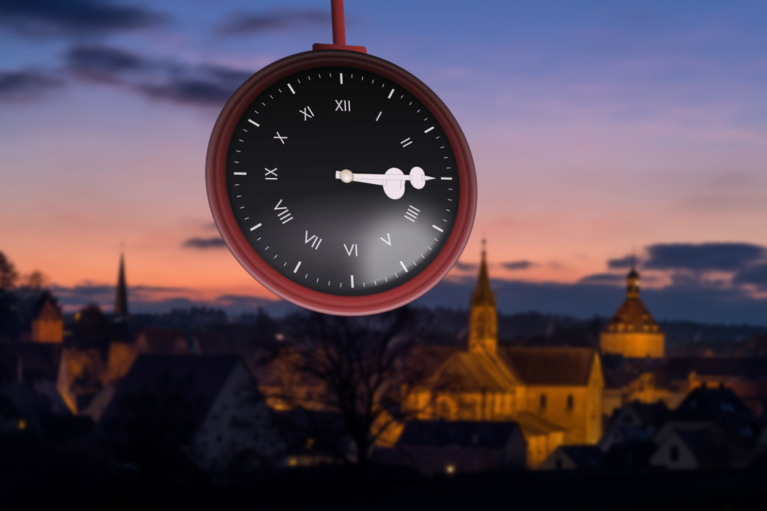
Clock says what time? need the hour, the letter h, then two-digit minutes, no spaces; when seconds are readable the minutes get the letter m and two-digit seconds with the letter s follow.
3h15
